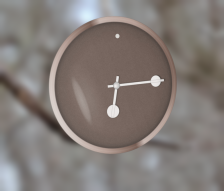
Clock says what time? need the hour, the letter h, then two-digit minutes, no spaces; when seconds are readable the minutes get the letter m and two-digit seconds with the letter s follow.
6h14
